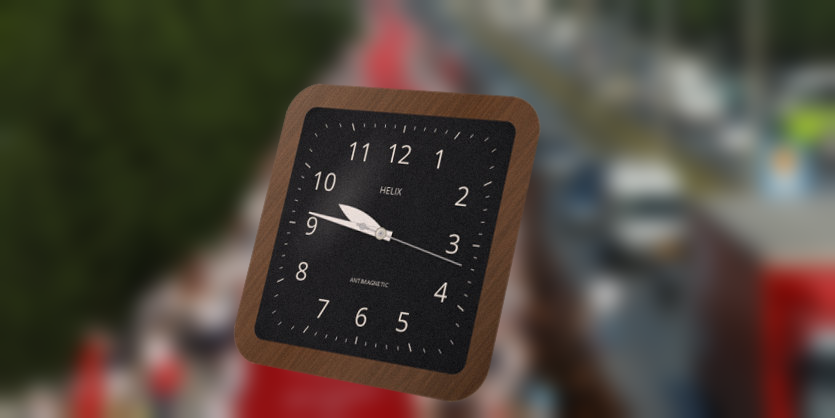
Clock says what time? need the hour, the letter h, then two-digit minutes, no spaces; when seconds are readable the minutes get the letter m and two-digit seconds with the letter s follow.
9h46m17s
